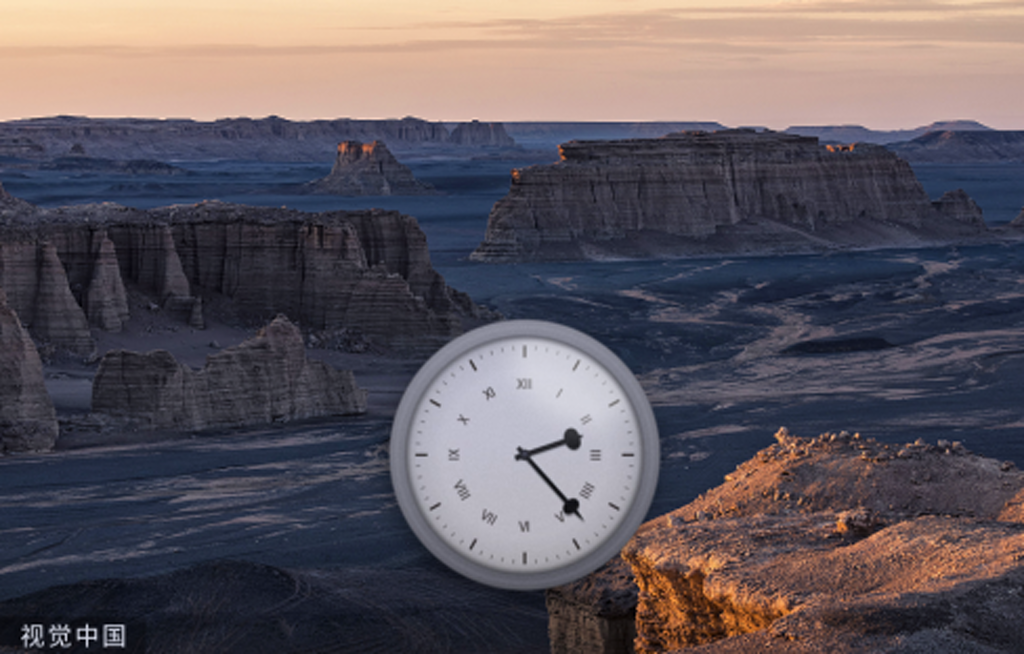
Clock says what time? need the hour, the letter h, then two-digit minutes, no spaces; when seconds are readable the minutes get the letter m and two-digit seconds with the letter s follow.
2h23
